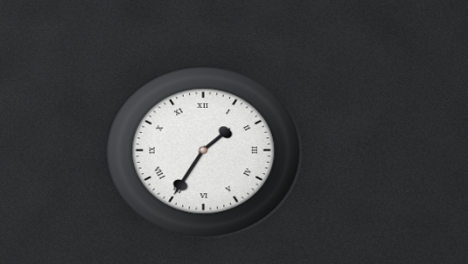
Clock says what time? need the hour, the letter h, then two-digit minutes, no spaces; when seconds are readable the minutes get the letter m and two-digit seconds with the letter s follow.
1h35
